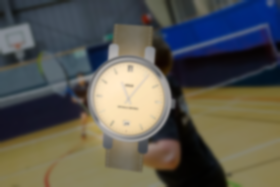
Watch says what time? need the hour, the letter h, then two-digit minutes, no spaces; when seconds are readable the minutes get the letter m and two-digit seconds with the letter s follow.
11h06
